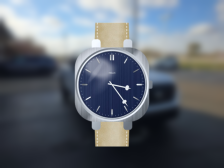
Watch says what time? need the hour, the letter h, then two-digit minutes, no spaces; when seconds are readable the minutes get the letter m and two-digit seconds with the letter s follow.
3h24
